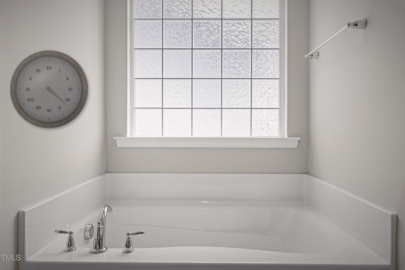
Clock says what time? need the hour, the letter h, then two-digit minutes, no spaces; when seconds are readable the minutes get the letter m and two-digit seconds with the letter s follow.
4h22
